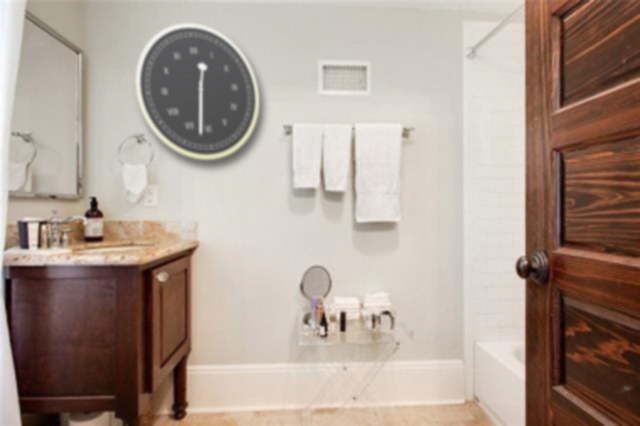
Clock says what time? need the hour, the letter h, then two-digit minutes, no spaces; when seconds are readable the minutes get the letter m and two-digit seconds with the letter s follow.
12h32
